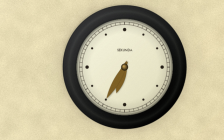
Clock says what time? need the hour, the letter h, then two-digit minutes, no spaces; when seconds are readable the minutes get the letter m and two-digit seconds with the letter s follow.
6h35
